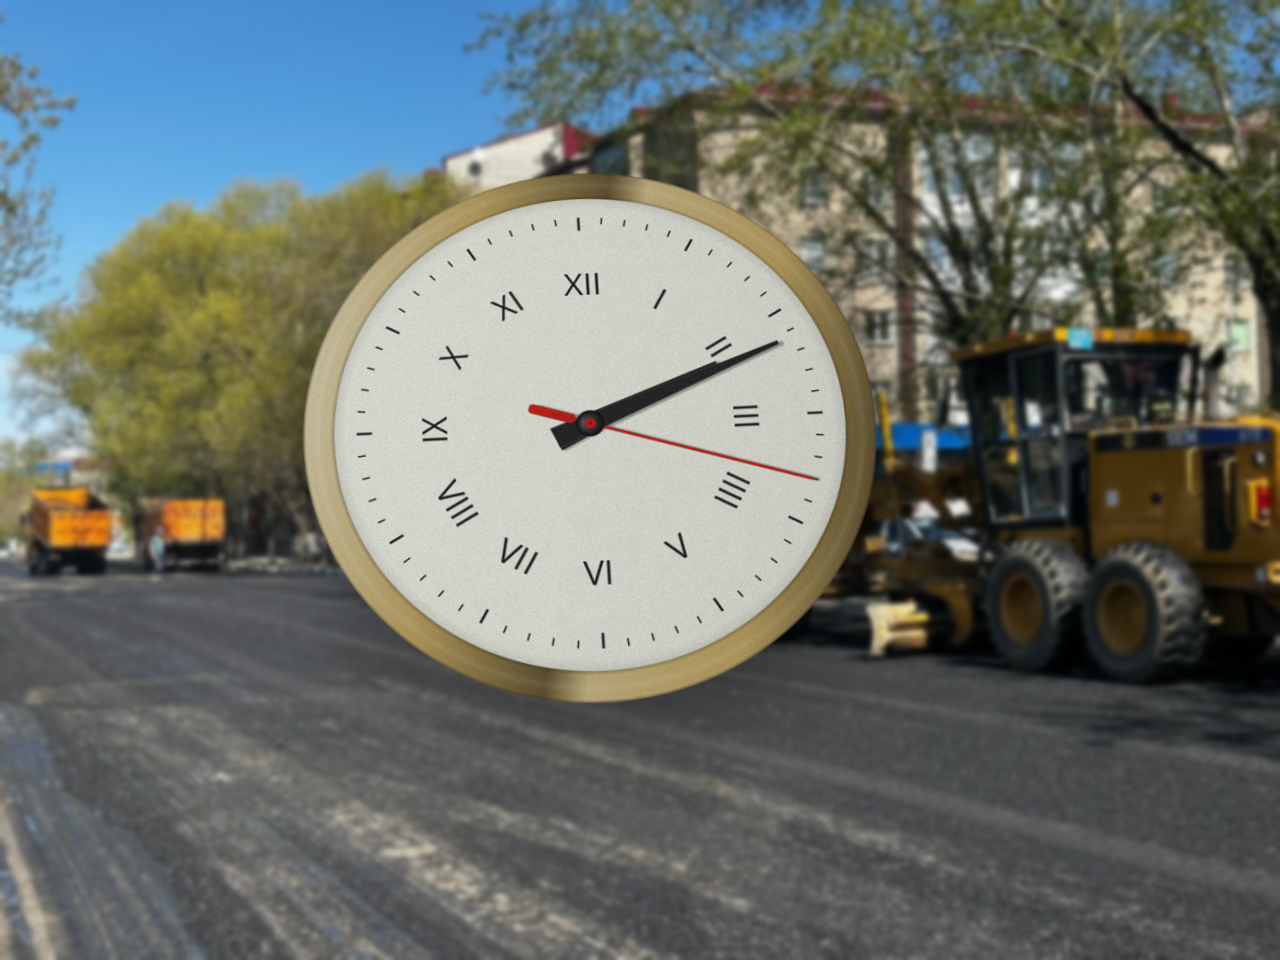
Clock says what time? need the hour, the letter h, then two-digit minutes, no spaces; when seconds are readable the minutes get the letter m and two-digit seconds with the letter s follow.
2h11m18s
